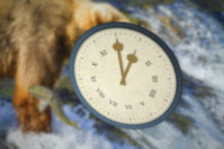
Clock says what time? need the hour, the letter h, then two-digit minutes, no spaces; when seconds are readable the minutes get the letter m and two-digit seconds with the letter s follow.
1h00
